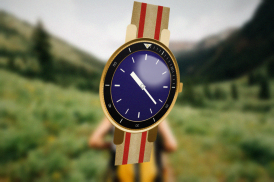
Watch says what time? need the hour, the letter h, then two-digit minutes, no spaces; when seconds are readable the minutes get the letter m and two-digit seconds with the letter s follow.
10h22
